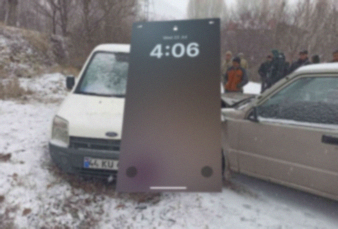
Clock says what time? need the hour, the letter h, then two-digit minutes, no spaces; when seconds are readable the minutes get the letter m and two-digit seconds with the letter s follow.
4h06
